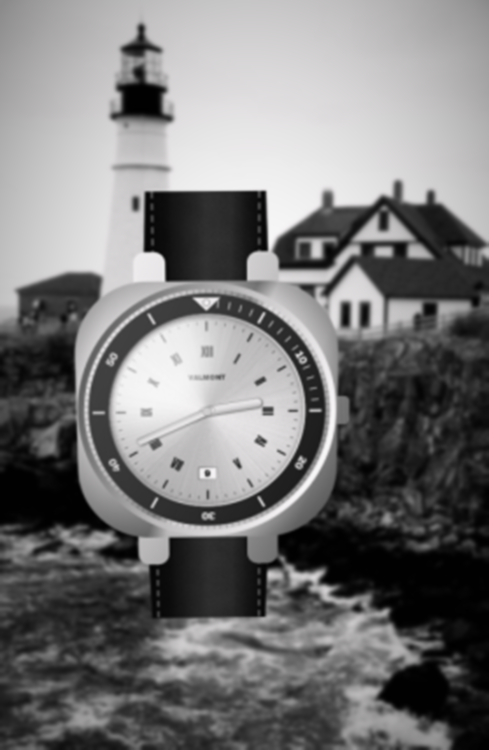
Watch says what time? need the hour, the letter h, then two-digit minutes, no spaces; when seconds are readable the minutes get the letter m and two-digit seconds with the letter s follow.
2h41
